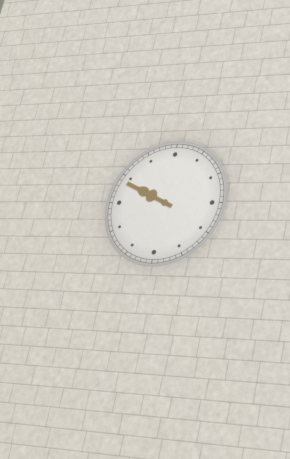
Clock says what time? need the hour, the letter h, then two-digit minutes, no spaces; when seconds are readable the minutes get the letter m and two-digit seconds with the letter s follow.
9h49
